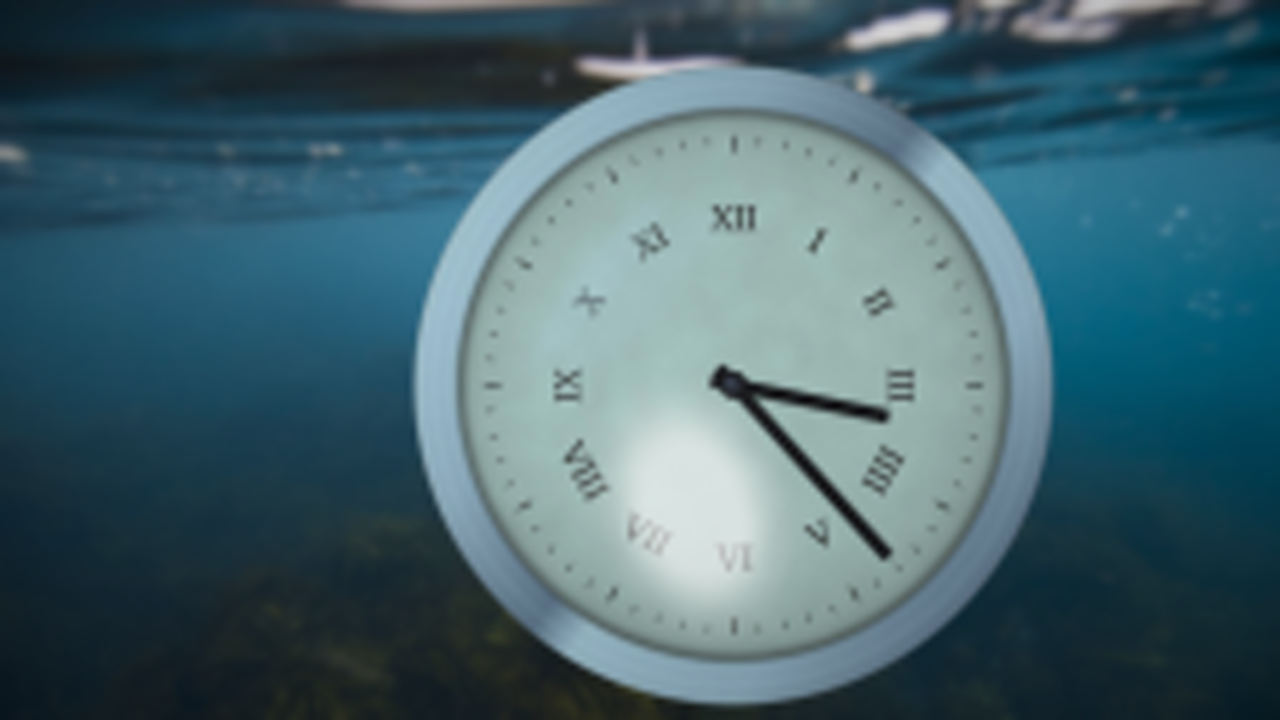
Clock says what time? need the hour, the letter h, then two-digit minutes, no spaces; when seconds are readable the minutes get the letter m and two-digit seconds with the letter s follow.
3h23
